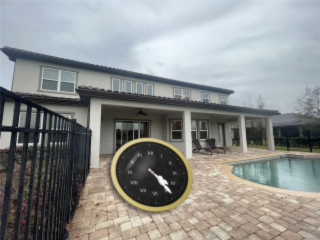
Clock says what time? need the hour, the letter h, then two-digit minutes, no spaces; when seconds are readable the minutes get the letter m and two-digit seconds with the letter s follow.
4h24
